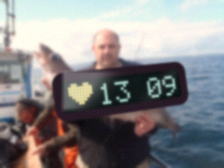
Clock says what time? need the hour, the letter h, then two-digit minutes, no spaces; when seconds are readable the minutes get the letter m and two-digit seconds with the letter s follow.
13h09
